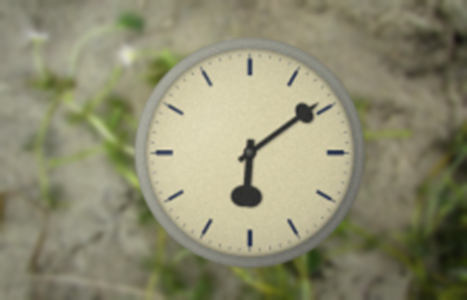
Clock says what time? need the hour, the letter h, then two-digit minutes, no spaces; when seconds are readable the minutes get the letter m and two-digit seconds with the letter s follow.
6h09
